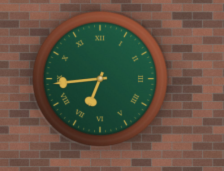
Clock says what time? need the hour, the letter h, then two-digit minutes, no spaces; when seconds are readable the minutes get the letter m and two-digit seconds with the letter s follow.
6h44
